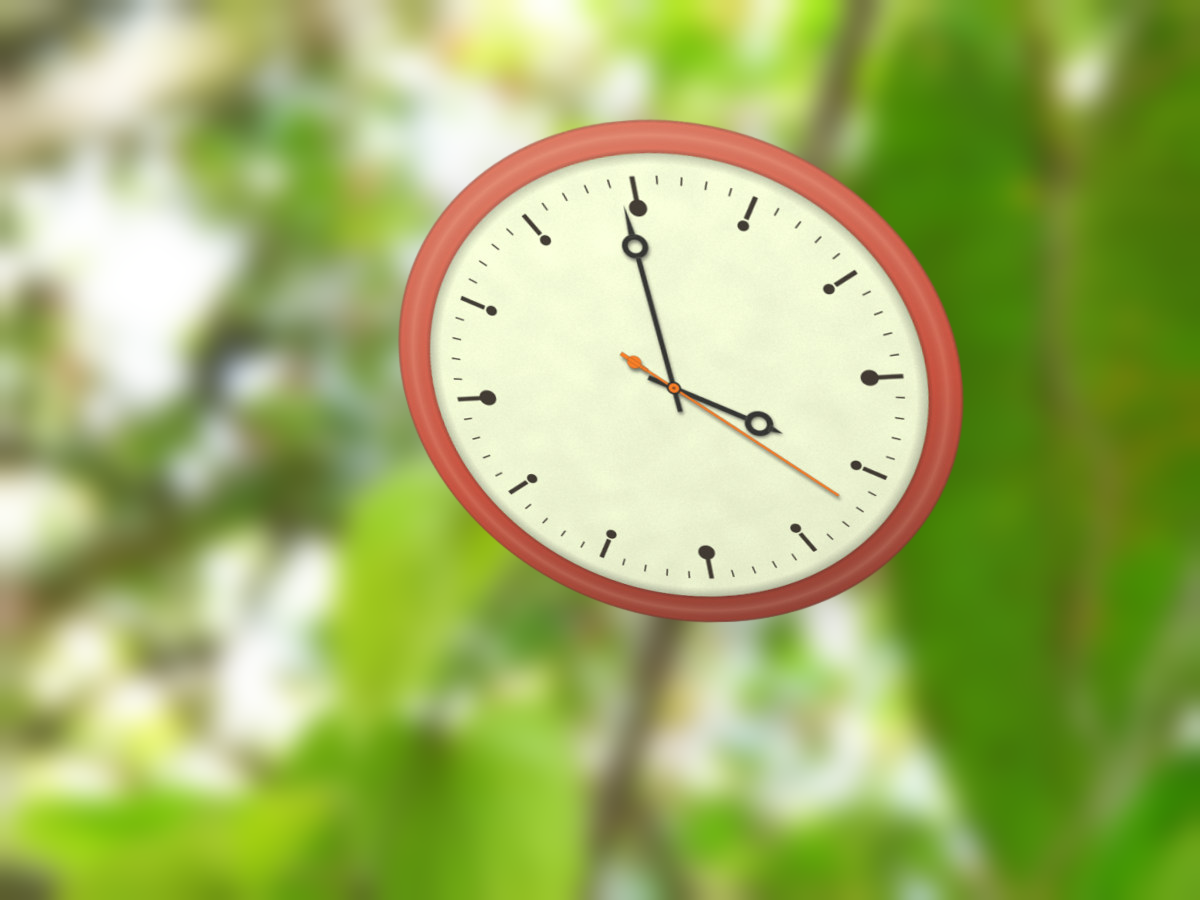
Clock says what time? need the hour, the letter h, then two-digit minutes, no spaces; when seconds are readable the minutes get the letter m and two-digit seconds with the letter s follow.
3h59m22s
